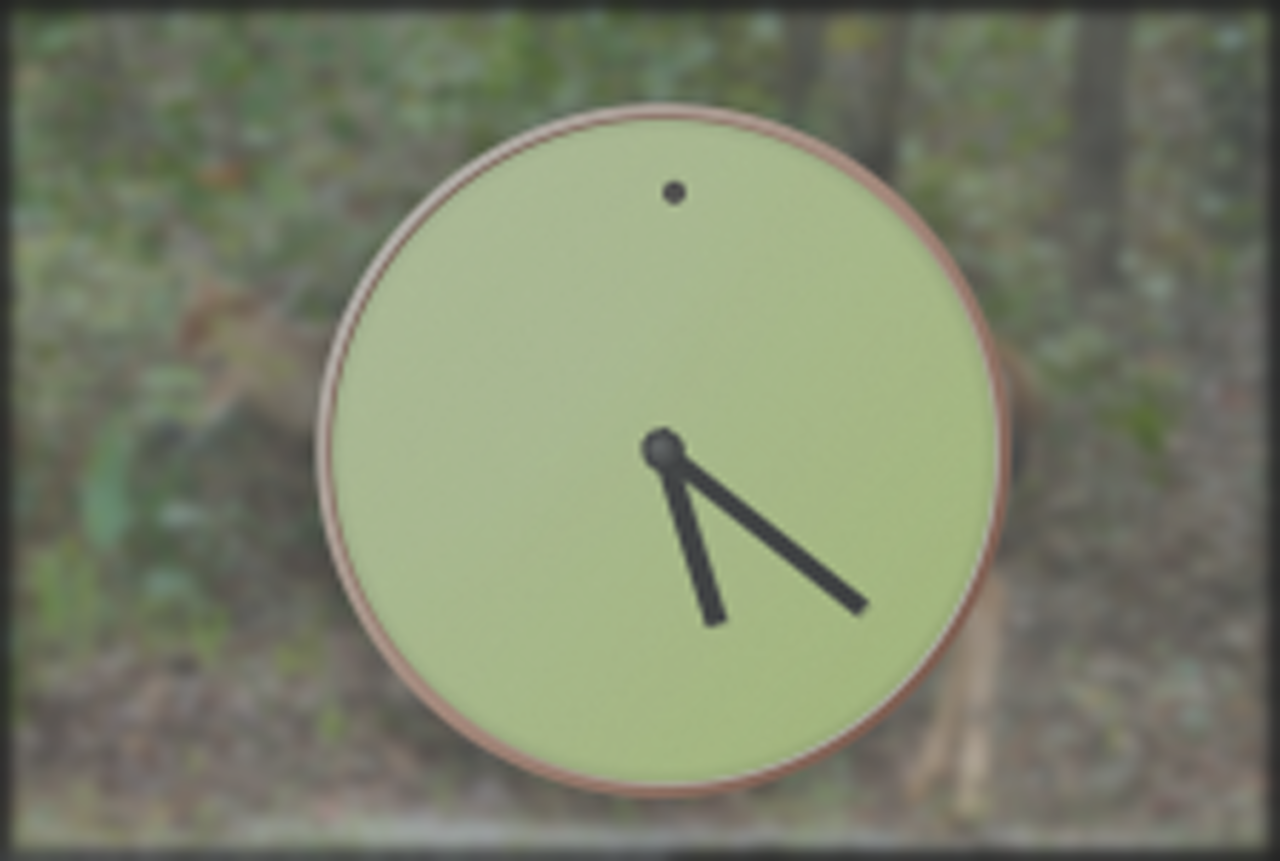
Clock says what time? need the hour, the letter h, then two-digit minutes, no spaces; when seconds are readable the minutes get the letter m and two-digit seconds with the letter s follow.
5h21
